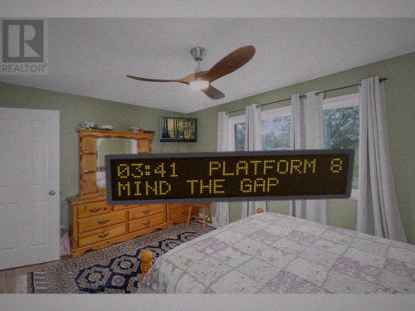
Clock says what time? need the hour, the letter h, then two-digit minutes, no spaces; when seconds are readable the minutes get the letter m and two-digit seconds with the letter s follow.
3h41
